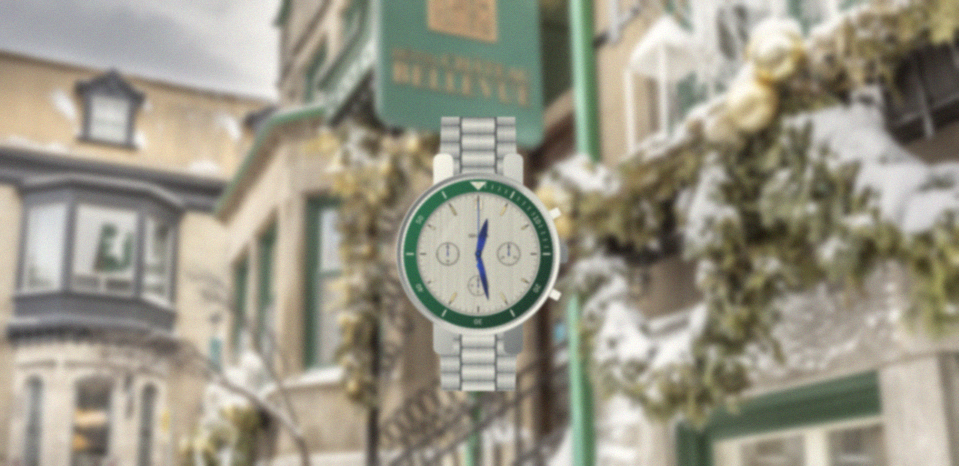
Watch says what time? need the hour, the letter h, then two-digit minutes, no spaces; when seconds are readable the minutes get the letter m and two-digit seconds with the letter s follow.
12h28
